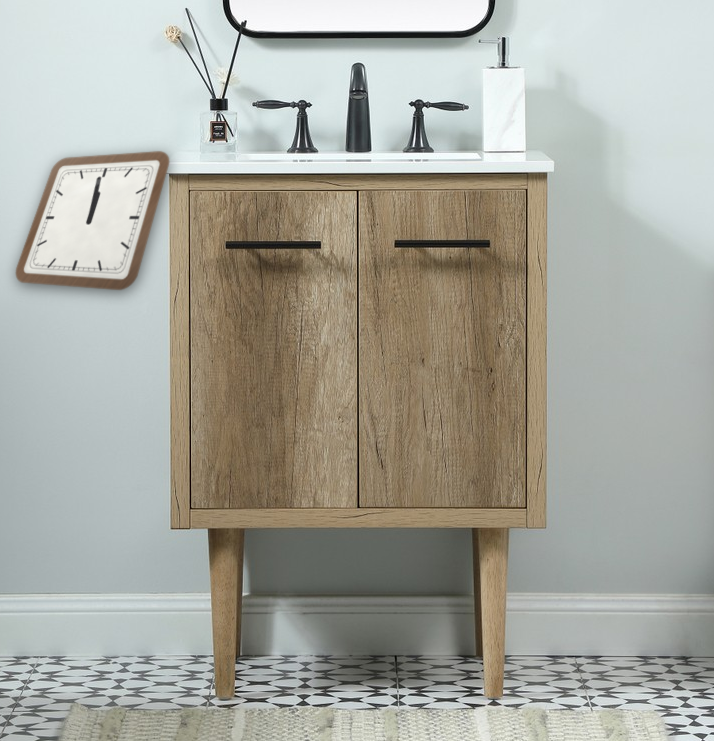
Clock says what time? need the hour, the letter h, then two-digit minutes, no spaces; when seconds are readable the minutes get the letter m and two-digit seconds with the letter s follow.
11h59
